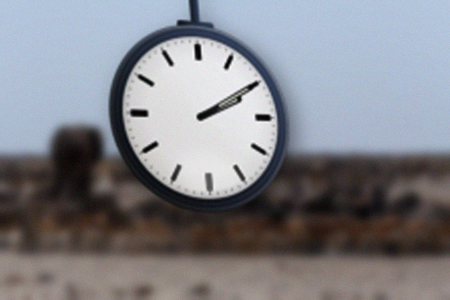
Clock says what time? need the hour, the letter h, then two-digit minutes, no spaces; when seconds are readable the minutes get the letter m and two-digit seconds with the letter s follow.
2h10
